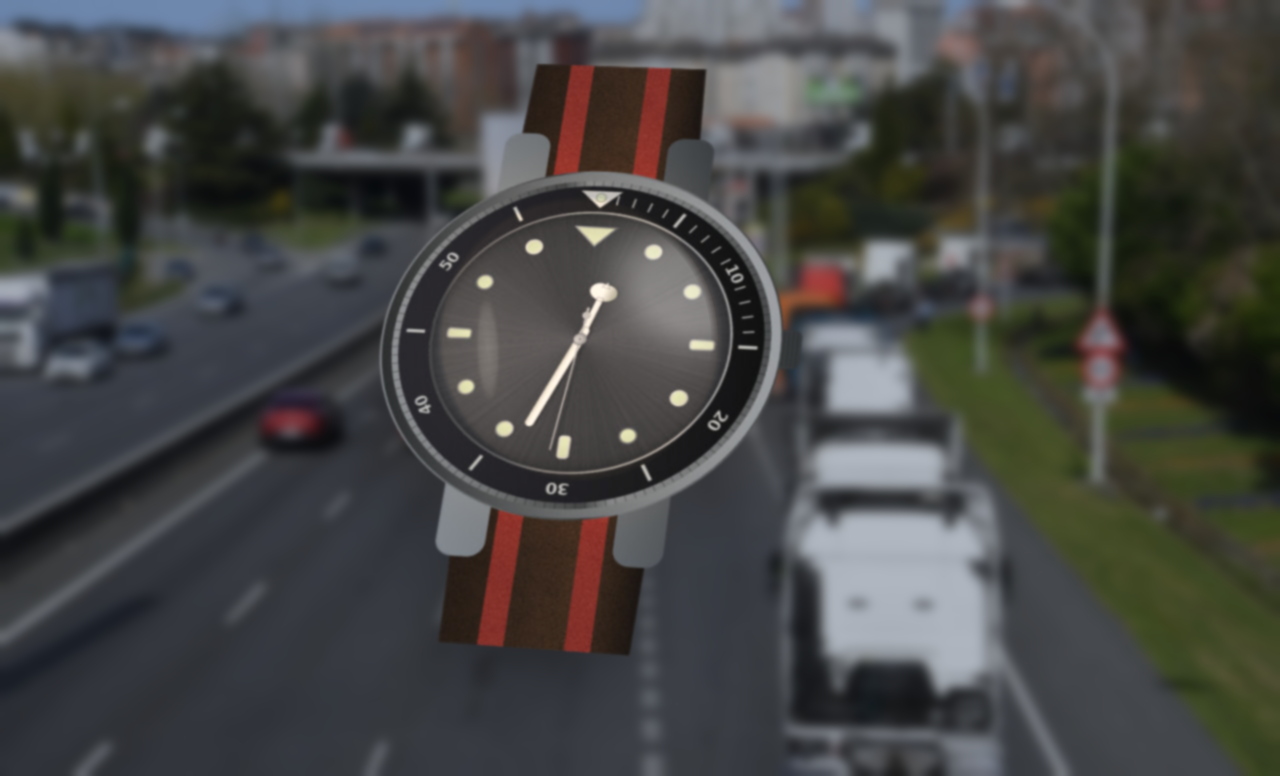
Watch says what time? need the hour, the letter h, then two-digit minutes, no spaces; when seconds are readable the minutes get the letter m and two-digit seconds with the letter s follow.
12h33m31s
